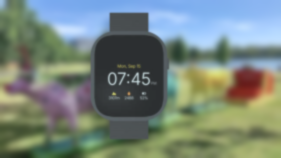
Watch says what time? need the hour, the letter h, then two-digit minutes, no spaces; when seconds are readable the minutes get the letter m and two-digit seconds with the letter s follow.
7h45
